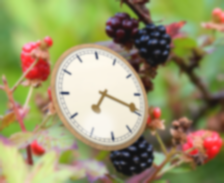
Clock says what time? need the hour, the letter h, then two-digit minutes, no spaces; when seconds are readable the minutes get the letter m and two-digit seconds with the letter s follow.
7h19
